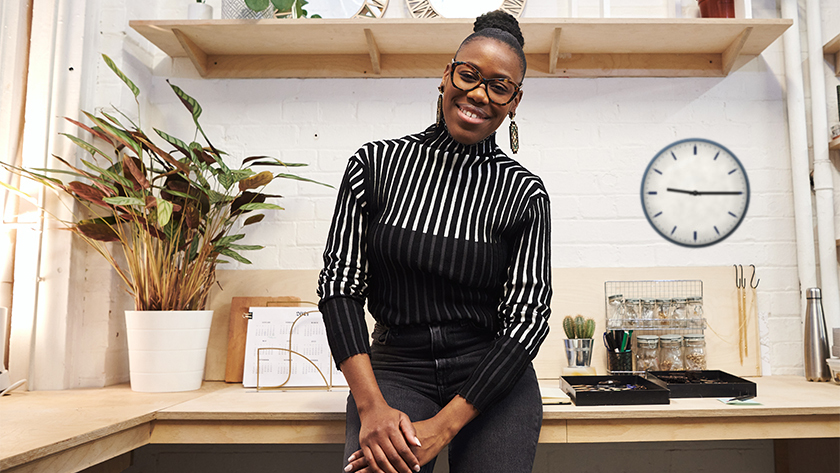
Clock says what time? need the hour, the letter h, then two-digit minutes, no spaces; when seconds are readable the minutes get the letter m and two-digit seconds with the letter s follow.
9h15
